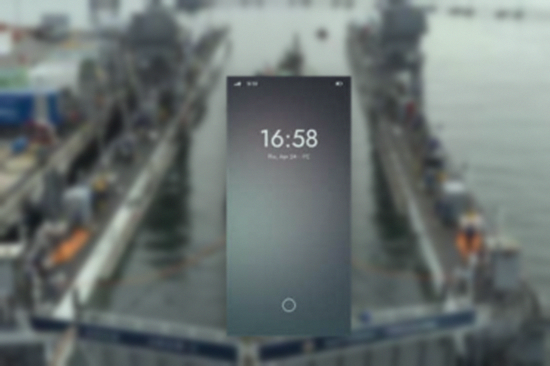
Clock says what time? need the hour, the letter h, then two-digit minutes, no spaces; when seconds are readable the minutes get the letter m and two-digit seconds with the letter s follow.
16h58
